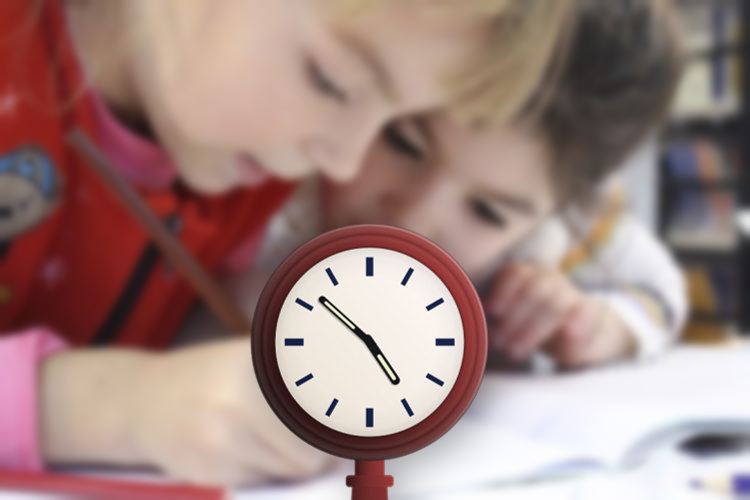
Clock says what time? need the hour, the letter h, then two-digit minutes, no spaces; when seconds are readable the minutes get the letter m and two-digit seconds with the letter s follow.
4h52
